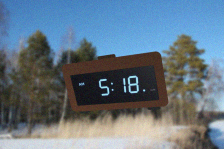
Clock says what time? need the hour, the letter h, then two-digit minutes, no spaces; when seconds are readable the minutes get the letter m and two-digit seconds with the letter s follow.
5h18
